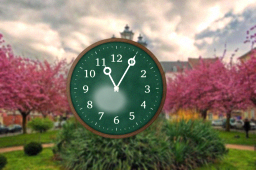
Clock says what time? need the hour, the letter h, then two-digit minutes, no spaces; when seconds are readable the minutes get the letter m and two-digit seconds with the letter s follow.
11h05
